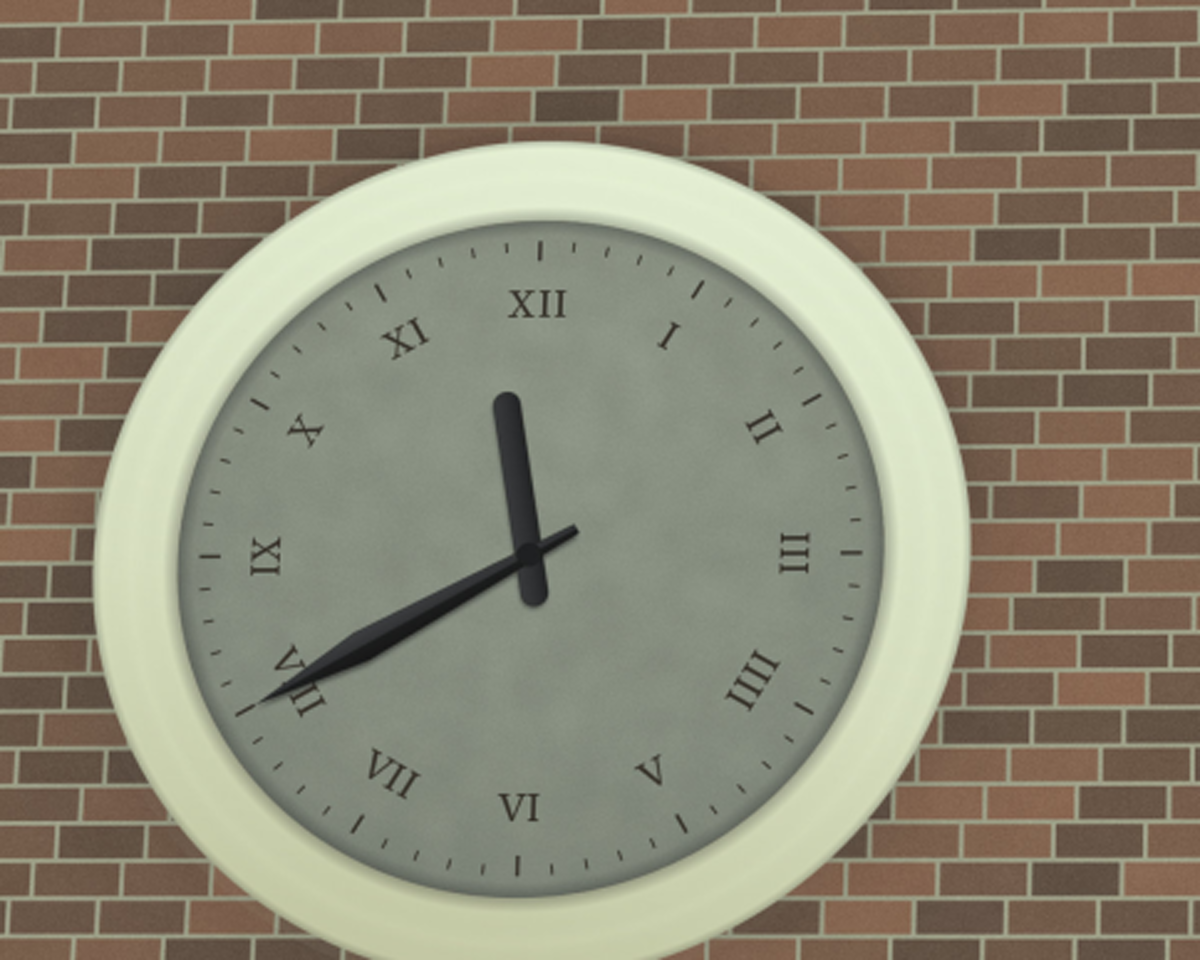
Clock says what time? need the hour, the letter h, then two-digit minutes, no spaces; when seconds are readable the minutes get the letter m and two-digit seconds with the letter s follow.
11h40
